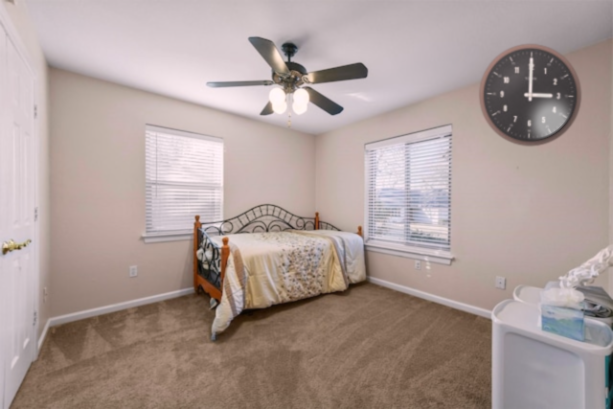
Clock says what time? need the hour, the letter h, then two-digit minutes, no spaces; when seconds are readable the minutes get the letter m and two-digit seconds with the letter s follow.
3h00
